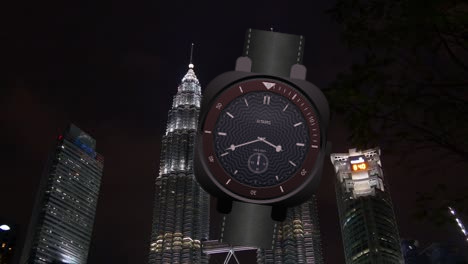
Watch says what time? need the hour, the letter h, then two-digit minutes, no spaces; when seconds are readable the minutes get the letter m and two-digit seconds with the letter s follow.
3h41
